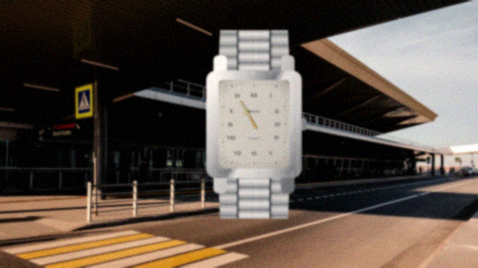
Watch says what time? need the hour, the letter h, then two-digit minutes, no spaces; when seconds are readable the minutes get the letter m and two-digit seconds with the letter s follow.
10h55
